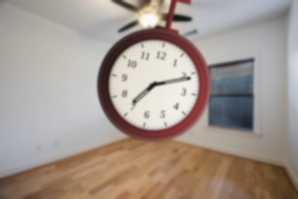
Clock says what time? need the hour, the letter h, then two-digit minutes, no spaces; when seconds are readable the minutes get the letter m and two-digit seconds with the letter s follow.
7h11
